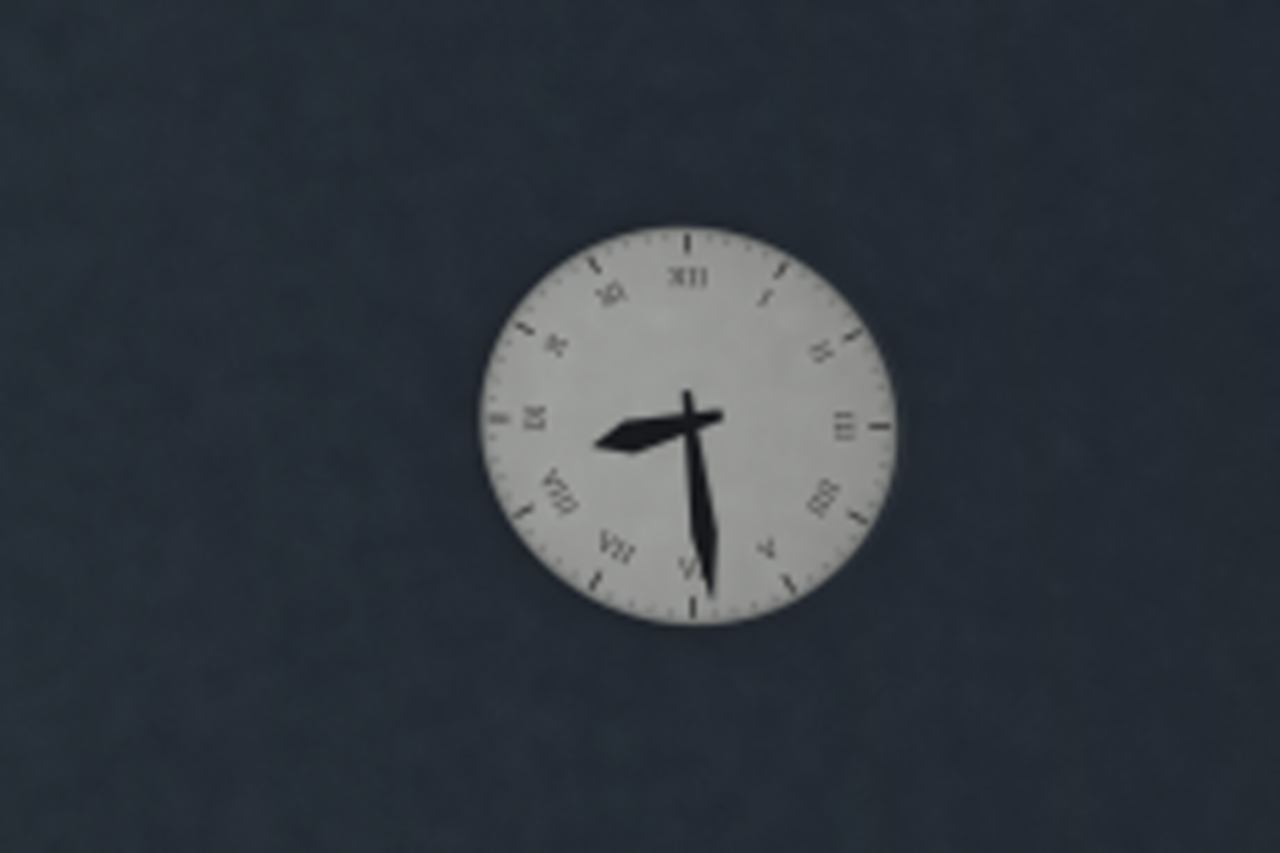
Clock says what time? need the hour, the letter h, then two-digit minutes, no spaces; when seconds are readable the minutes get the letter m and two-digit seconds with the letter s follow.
8h29
